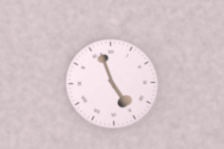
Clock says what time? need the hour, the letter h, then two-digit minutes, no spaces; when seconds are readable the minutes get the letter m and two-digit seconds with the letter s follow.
4h57
